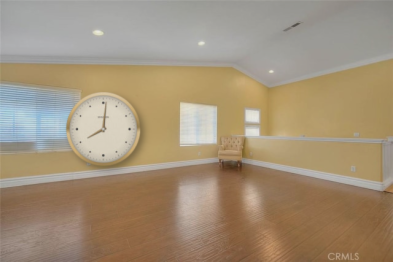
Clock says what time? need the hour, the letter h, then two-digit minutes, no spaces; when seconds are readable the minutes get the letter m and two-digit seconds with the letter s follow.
8h01
